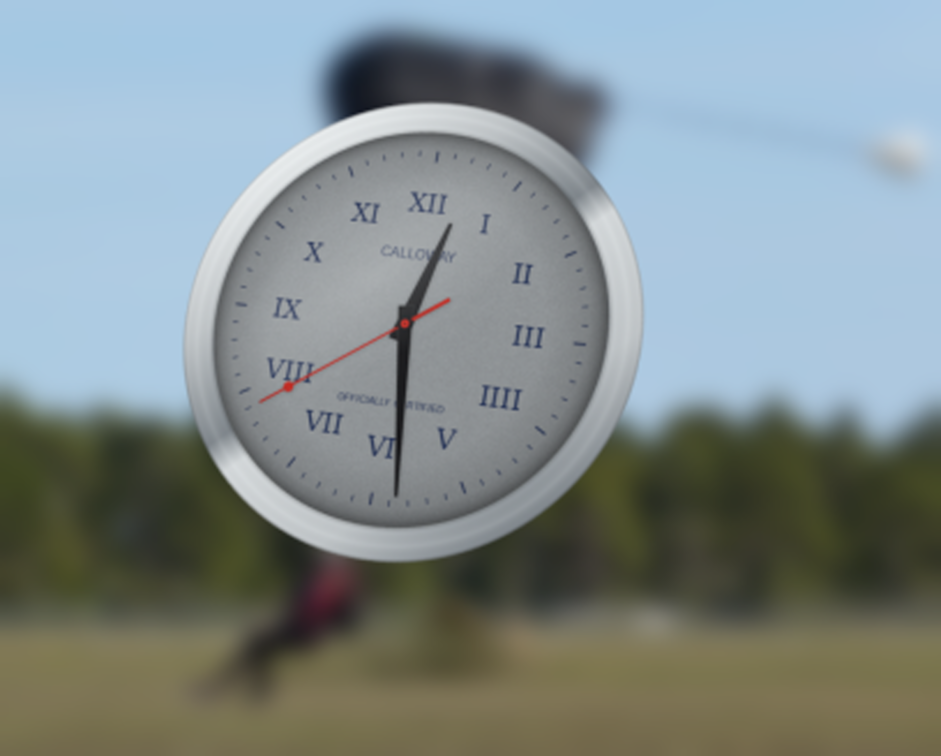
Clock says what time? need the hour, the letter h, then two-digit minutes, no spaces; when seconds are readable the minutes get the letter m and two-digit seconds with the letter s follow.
12h28m39s
